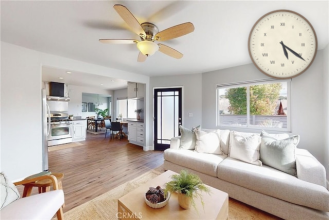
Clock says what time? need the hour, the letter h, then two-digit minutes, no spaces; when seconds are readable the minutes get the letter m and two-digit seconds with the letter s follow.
5h21
